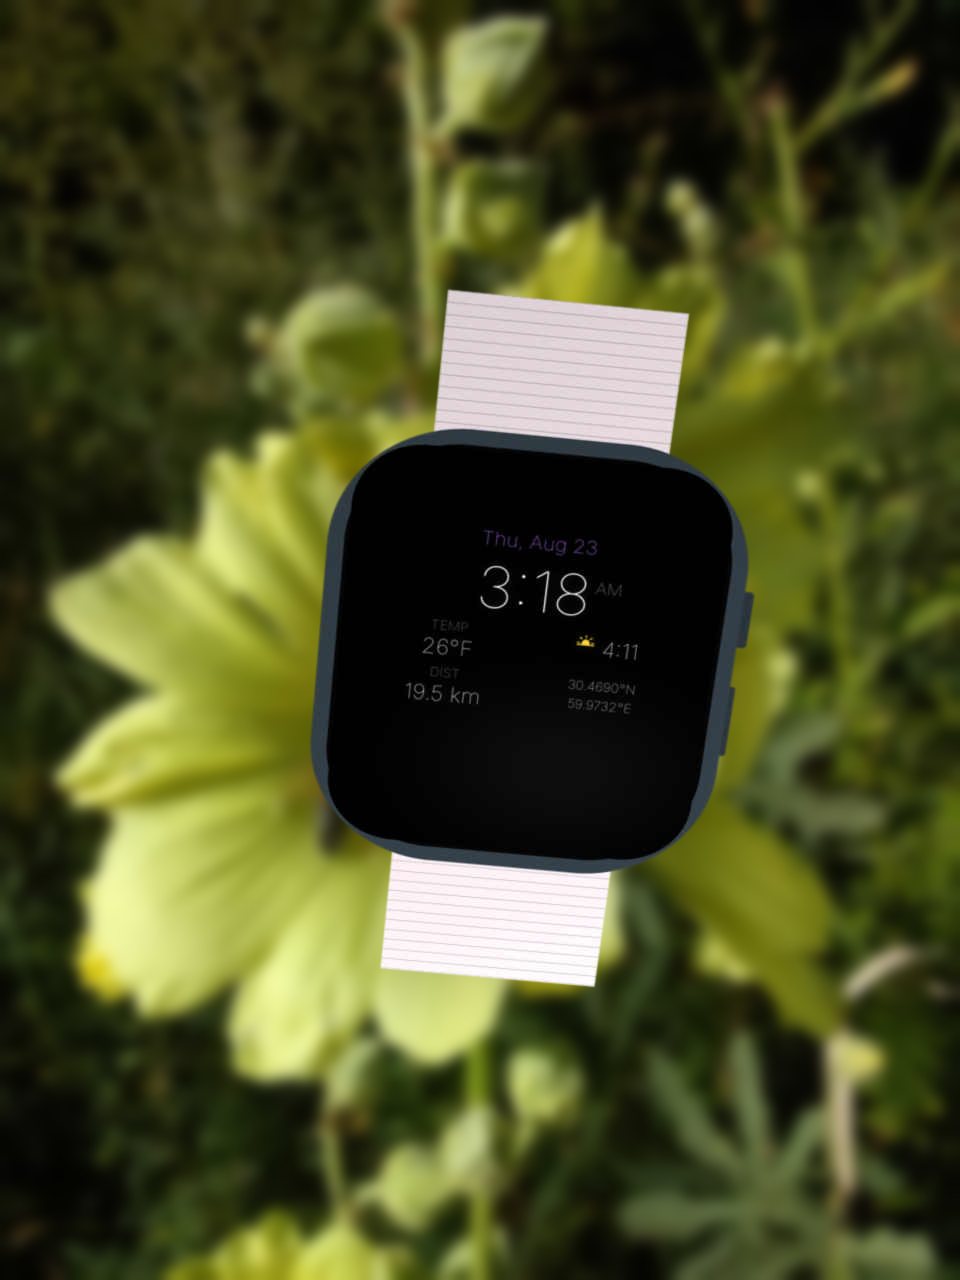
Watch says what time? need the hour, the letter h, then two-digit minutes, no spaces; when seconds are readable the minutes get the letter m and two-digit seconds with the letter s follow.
3h18
